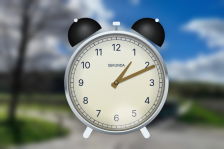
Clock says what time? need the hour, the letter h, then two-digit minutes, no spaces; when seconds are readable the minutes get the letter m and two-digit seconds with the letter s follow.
1h11
